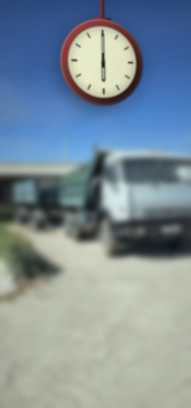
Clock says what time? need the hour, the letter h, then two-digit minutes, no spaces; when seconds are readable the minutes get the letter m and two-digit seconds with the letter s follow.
6h00
